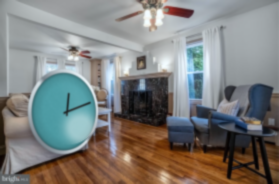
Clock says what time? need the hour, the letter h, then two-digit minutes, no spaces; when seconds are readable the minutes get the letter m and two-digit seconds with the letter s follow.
12h12
